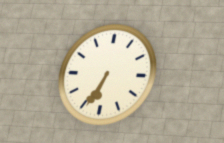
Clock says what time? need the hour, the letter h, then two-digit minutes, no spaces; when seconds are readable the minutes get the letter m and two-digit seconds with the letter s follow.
6h34
